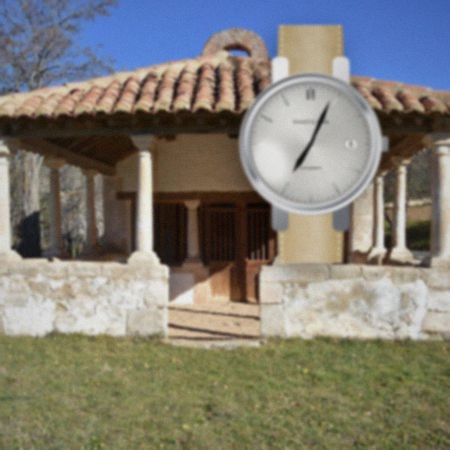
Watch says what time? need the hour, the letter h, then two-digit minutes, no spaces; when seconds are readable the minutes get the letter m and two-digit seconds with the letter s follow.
7h04
